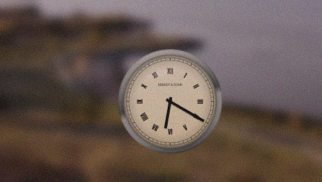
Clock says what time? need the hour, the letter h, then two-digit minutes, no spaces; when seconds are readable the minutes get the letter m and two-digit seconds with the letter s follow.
6h20
